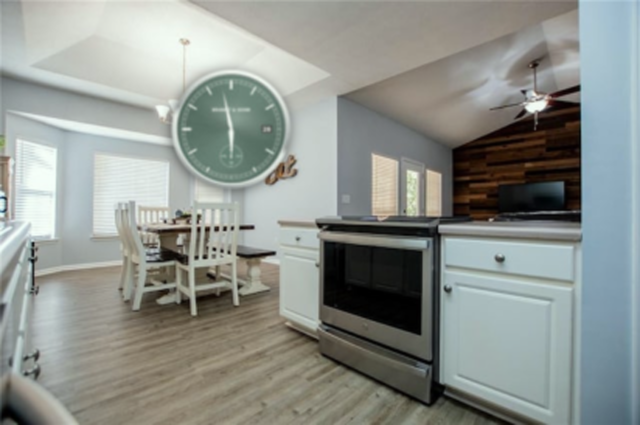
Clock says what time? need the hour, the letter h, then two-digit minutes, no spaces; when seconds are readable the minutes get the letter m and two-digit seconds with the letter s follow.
5h58
